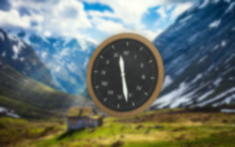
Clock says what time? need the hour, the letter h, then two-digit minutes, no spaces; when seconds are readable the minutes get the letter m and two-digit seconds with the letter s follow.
11h27
